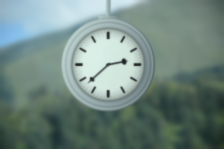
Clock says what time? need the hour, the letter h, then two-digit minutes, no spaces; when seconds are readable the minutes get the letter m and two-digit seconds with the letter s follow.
2h38
